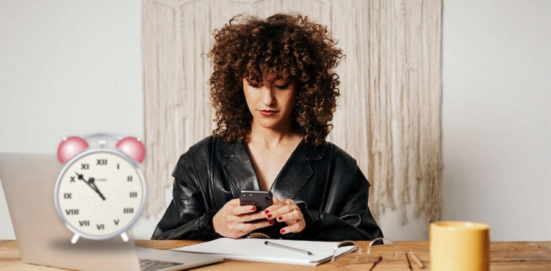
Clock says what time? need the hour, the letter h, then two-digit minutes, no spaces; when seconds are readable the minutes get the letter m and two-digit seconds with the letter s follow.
10h52
